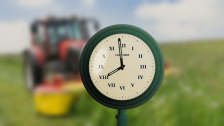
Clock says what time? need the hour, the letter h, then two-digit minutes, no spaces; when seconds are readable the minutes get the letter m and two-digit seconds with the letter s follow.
7h59
